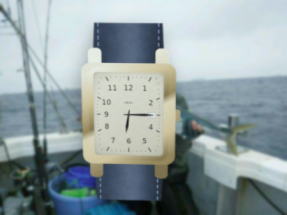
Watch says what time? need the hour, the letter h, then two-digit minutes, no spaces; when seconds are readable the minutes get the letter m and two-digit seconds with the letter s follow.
6h15
